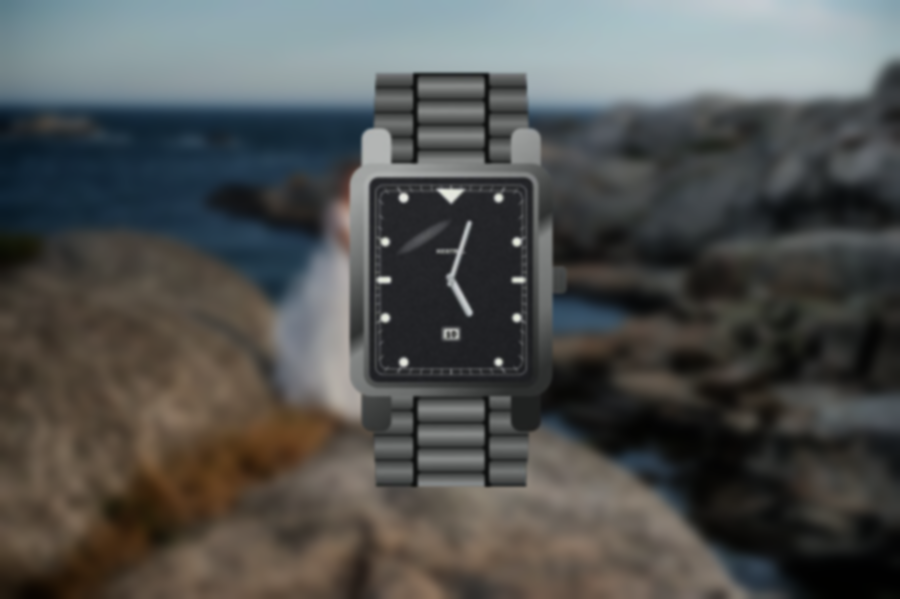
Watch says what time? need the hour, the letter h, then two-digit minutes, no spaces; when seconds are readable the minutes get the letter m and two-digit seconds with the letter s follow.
5h03
